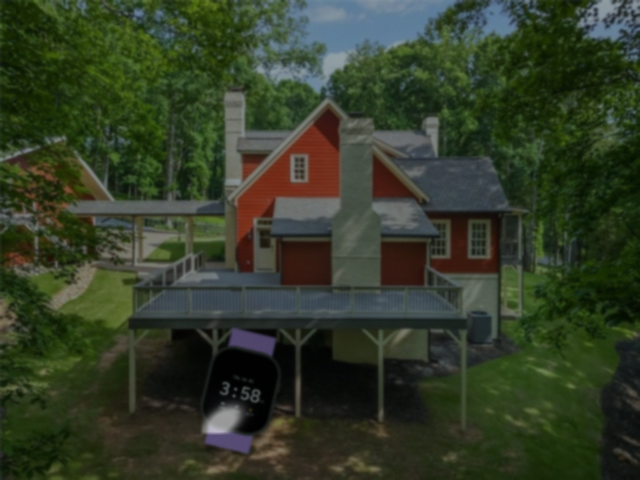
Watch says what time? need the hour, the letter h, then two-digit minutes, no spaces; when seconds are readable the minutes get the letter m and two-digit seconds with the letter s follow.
3h58
